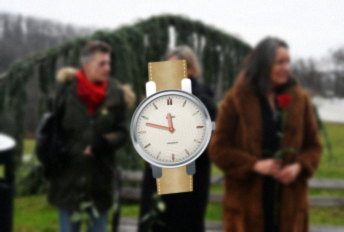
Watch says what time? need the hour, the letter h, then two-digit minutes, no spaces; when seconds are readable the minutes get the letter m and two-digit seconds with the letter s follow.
11h48
